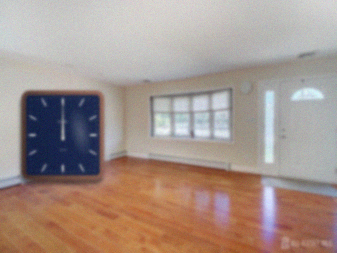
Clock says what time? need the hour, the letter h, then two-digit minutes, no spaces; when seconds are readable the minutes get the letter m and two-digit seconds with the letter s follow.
12h00
